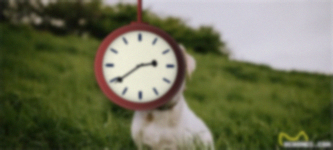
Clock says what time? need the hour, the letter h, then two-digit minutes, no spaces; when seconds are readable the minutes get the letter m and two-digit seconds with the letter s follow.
2h39
